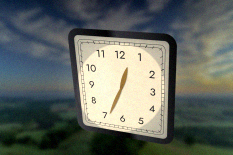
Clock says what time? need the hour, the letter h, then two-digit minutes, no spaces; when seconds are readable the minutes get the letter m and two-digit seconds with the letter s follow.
12h34
